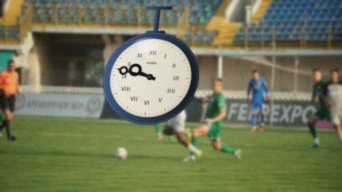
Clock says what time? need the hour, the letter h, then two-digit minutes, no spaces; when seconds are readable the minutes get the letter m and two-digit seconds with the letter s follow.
9h47
